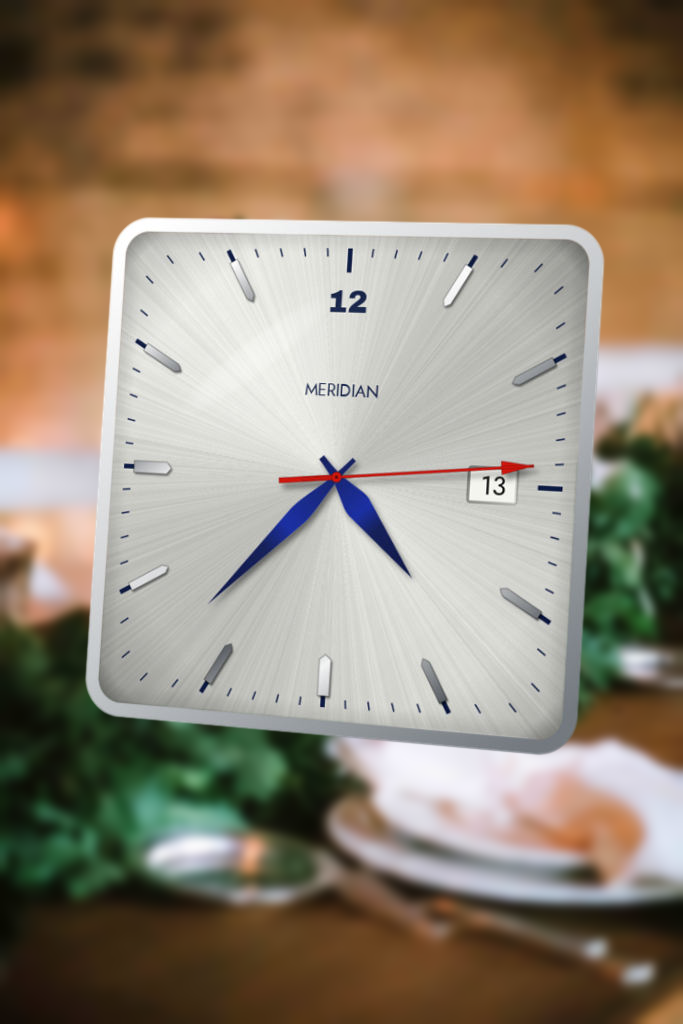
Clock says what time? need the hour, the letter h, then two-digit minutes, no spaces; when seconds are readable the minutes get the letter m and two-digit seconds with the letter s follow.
4h37m14s
